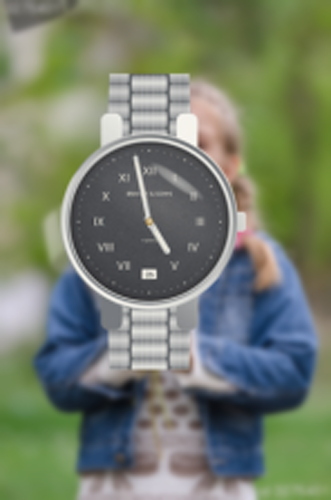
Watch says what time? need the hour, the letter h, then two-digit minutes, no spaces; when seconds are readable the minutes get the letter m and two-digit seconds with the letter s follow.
4h58
